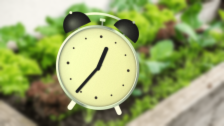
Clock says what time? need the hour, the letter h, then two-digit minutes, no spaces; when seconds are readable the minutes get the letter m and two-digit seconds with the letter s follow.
12h36
